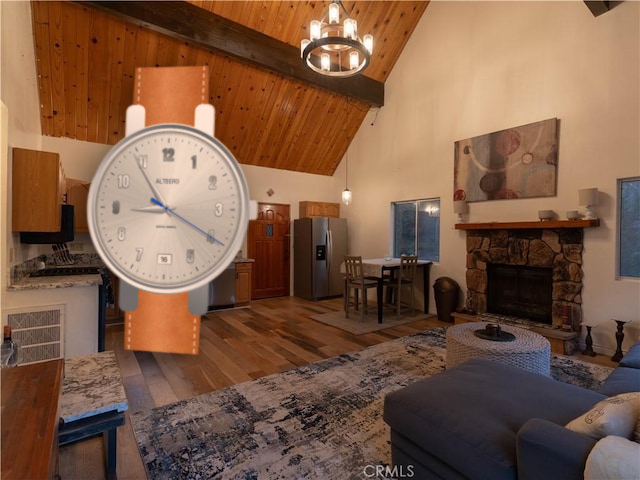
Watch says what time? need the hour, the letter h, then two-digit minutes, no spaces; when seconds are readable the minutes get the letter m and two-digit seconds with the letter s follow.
8h54m20s
